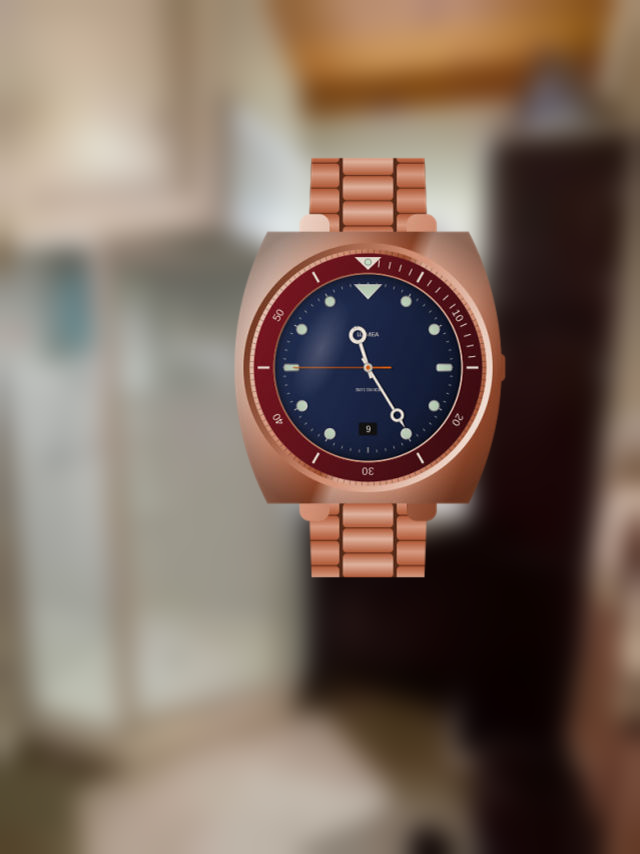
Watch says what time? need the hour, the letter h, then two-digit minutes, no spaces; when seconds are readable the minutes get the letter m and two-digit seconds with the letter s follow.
11h24m45s
